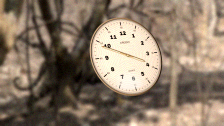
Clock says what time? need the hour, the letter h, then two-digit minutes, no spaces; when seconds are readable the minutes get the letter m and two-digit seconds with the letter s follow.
3h49
